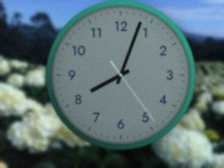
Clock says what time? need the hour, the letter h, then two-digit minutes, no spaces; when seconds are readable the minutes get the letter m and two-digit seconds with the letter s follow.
8h03m24s
